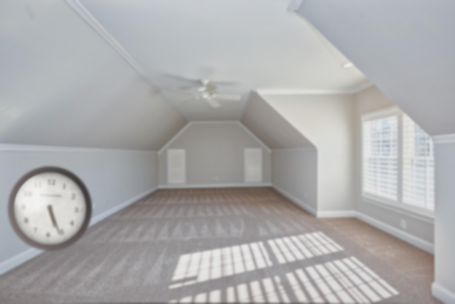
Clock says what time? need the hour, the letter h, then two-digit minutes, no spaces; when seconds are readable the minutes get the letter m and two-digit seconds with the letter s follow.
5h26
